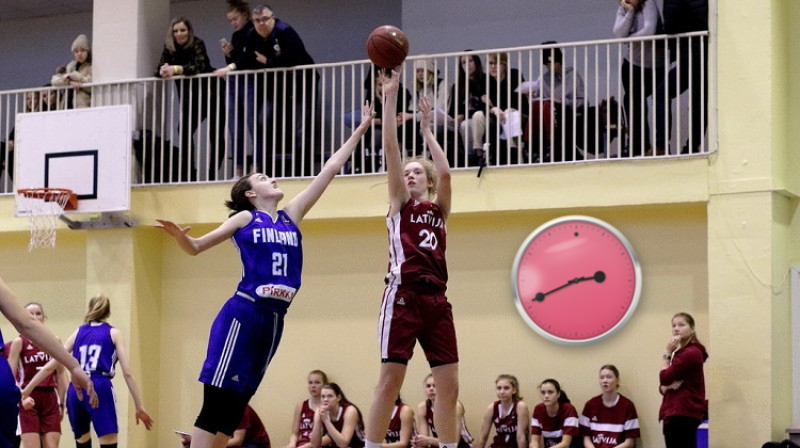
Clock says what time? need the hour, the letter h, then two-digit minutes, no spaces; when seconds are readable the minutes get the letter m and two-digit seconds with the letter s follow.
2h41
